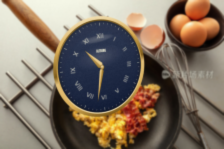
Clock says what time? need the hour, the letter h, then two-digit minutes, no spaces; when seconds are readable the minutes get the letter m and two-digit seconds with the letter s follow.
10h32
